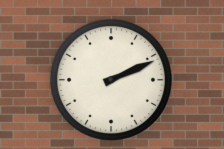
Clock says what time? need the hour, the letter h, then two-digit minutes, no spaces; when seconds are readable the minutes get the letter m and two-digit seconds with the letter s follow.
2h11
